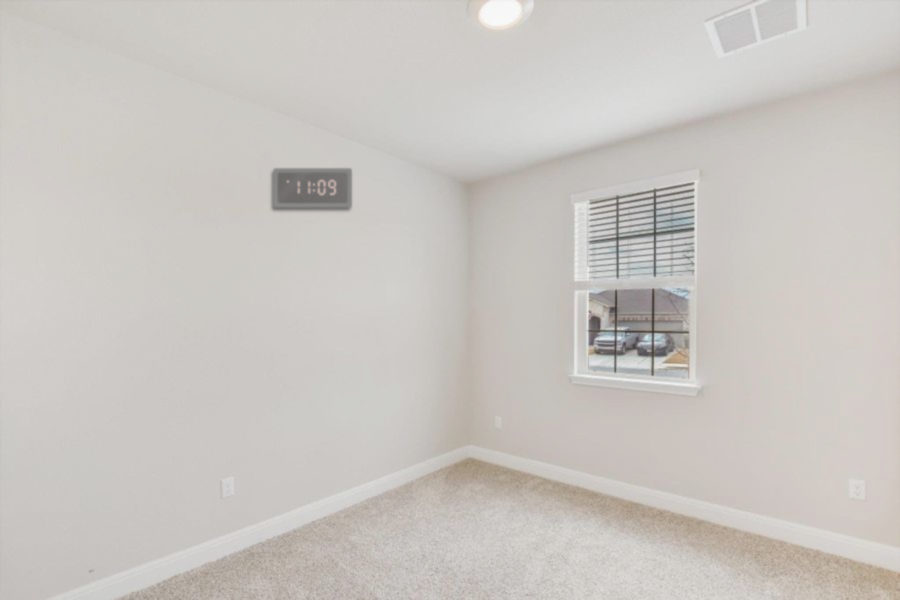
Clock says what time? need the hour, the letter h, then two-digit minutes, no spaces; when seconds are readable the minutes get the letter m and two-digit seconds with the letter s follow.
11h09
